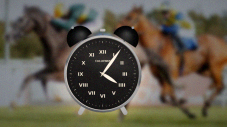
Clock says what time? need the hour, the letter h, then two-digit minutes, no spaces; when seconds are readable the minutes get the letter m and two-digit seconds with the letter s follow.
4h06
